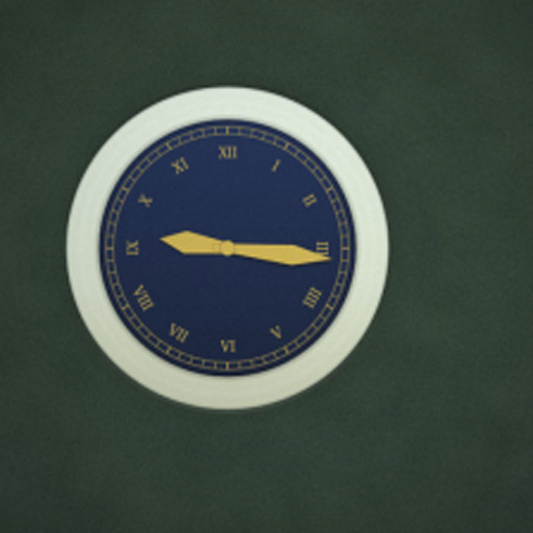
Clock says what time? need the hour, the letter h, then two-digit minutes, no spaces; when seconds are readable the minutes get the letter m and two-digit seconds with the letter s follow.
9h16
